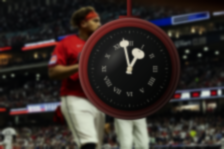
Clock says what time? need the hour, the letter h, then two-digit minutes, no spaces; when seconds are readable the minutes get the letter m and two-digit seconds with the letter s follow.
12h58
